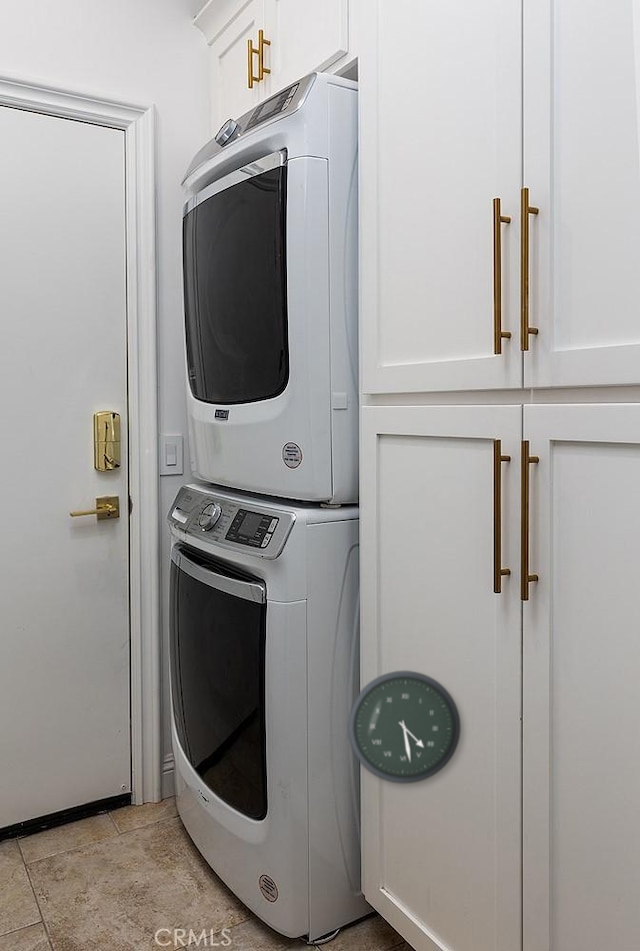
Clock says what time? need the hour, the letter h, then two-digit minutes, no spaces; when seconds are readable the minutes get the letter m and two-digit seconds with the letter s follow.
4h28
